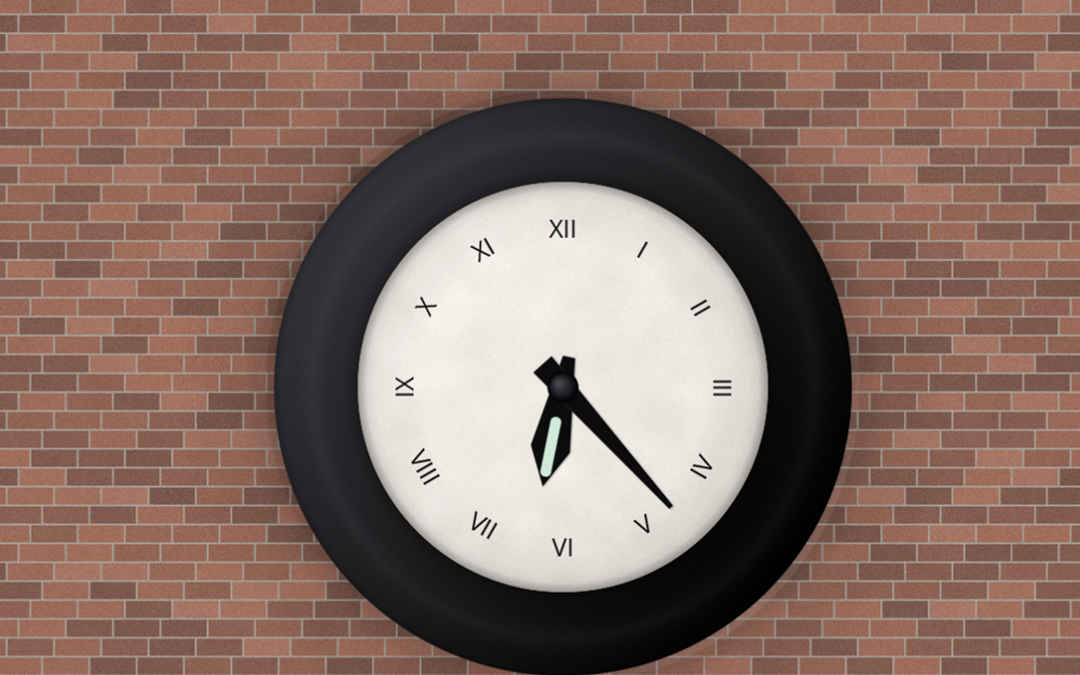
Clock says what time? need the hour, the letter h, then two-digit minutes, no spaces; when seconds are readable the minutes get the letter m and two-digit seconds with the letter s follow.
6h23
